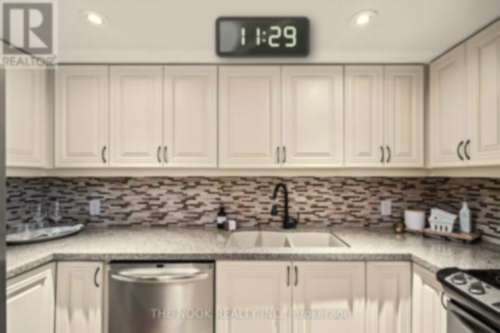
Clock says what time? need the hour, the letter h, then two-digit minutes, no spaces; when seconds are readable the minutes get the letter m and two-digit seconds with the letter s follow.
11h29
